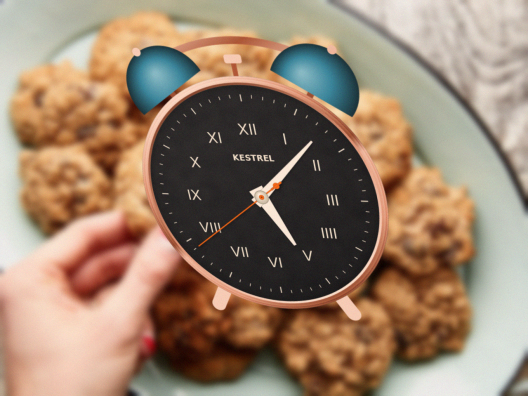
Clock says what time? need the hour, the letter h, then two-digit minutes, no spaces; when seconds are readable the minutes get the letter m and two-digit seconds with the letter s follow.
5h07m39s
